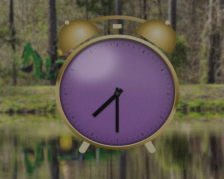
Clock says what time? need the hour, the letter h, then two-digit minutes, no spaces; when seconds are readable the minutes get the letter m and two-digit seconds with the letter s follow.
7h30
